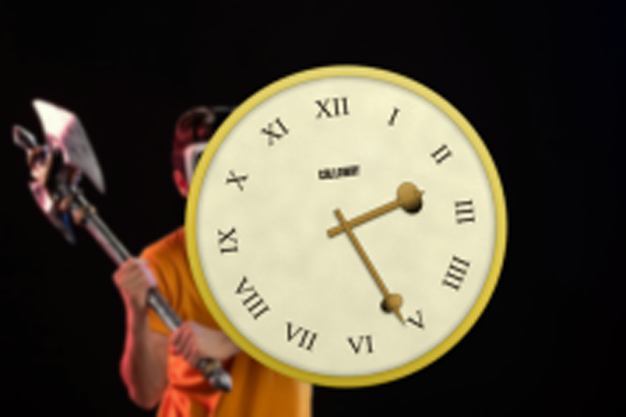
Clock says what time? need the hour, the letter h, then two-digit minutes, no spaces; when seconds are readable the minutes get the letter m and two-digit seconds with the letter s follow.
2h26
